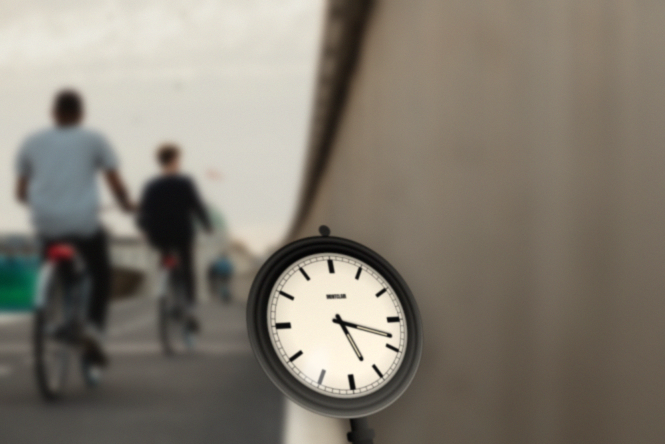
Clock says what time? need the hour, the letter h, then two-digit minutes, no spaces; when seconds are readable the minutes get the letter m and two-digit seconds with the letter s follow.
5h18
